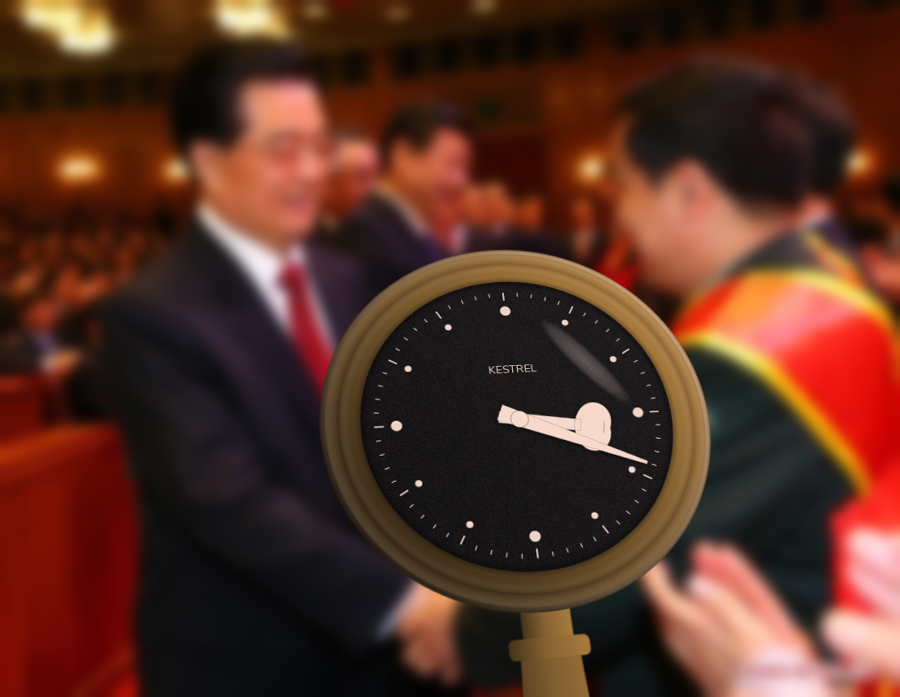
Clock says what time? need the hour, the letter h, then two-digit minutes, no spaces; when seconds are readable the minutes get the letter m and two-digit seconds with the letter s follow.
3h19
